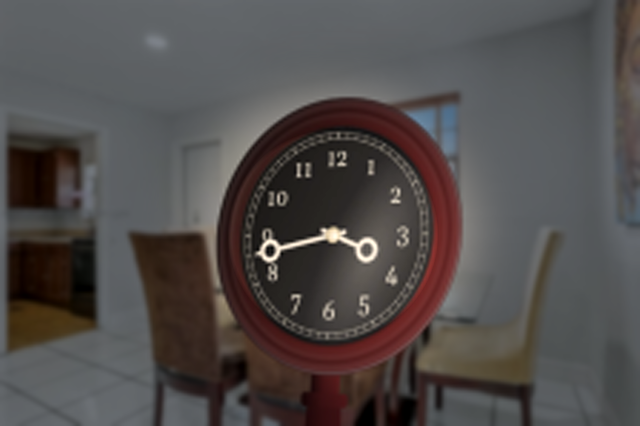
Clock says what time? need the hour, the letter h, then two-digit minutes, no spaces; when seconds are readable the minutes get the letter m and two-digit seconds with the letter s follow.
3h43
